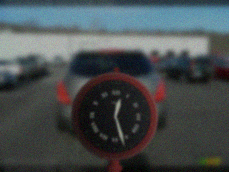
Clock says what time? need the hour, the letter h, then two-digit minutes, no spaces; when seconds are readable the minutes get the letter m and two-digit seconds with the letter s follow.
12h27
